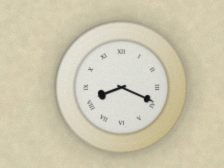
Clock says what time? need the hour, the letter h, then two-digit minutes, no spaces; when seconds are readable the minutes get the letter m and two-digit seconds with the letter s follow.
8h19
